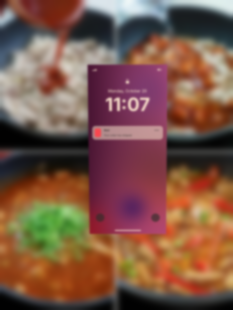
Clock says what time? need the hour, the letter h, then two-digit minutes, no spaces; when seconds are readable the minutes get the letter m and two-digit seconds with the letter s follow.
11h07
